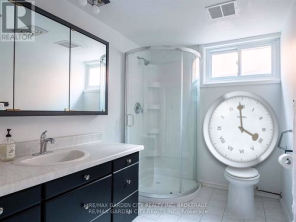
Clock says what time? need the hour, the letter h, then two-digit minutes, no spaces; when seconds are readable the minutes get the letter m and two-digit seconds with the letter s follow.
3h59
